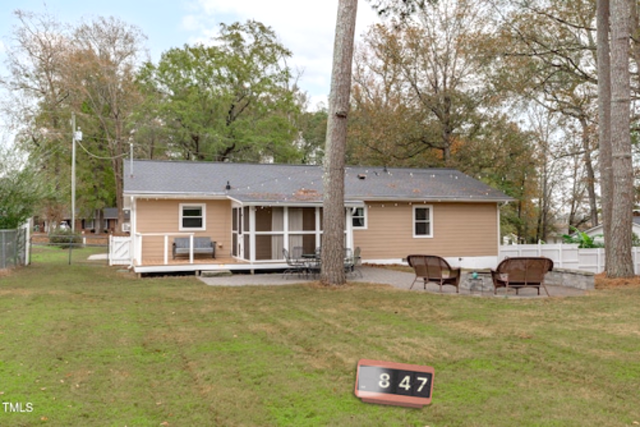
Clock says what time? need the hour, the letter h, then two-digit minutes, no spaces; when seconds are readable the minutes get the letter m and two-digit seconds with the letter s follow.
8h47
